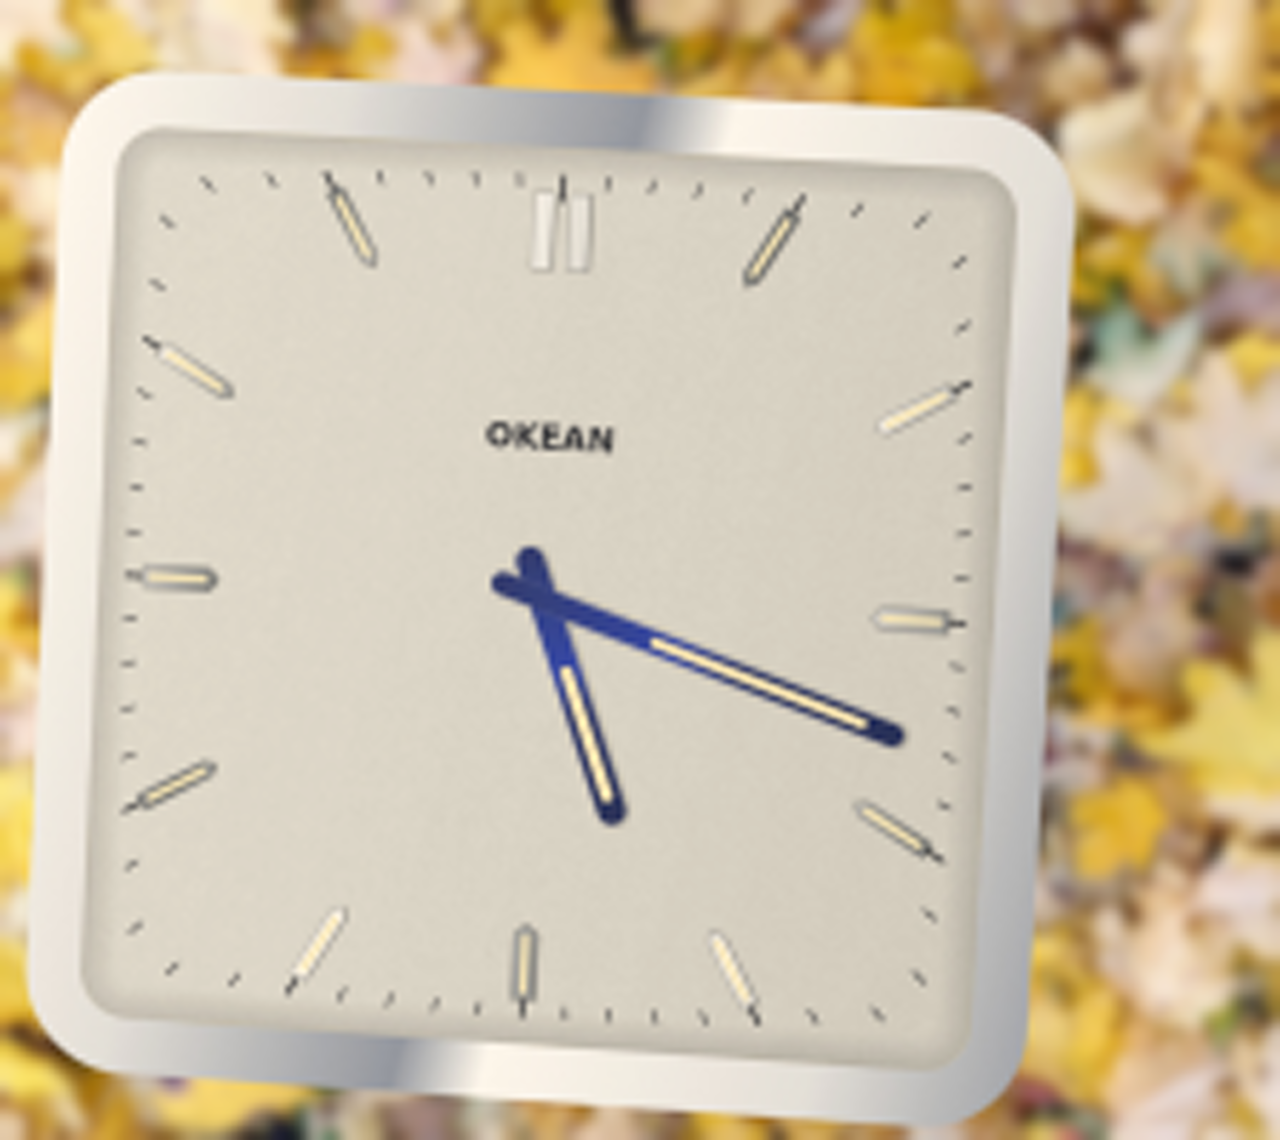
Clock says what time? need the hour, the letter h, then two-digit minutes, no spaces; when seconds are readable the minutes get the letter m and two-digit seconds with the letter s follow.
5h18
